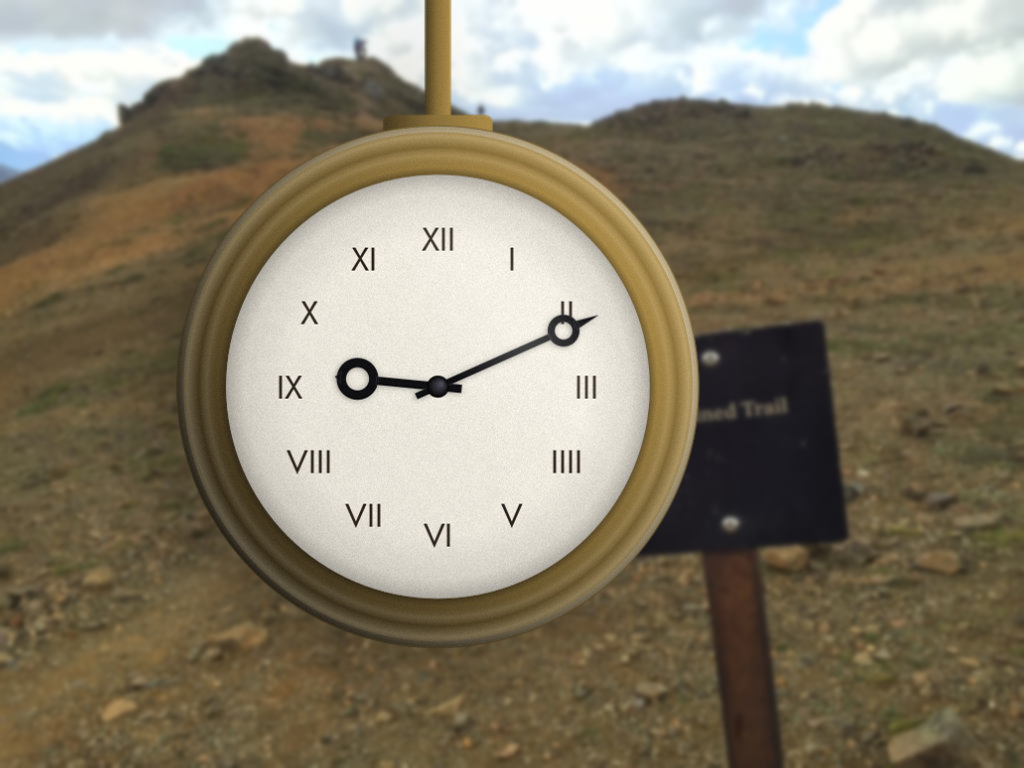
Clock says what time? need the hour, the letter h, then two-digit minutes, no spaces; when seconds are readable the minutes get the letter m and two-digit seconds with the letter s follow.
9h11
